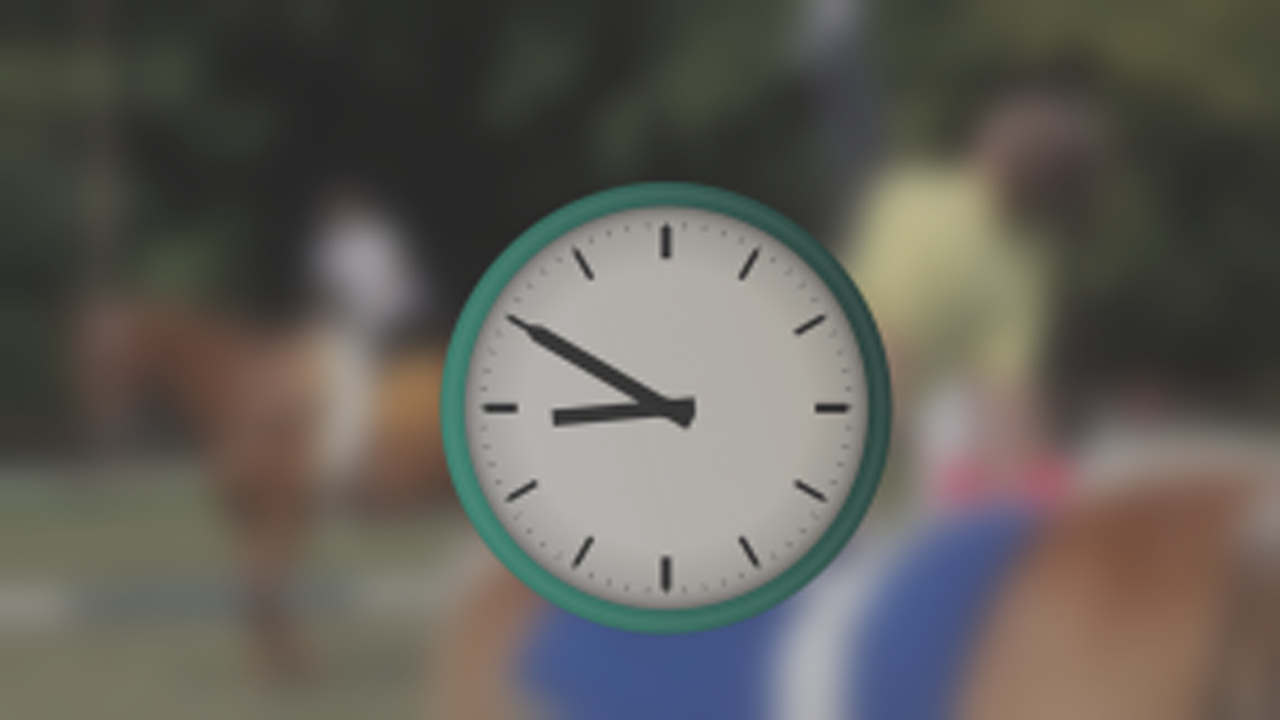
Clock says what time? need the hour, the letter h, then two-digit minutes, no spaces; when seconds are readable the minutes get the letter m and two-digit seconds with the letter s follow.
8h50
